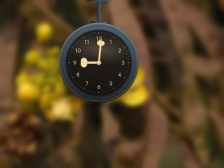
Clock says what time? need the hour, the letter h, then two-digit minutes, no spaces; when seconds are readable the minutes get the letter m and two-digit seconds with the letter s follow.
9h01
